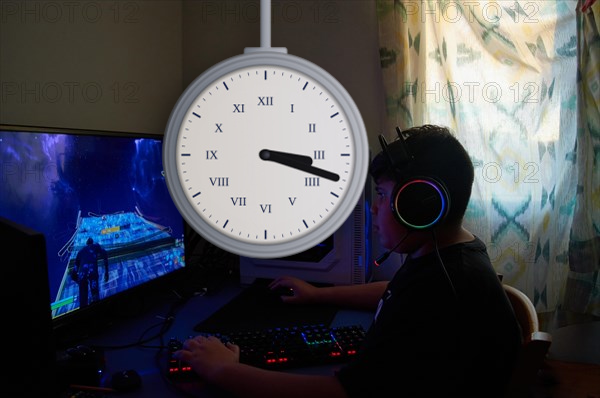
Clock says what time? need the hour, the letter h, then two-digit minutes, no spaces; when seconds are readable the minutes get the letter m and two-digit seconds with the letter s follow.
3h18
